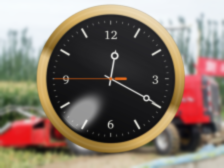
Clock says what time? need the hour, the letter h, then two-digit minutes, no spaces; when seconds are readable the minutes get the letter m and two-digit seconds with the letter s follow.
12h19m45s
